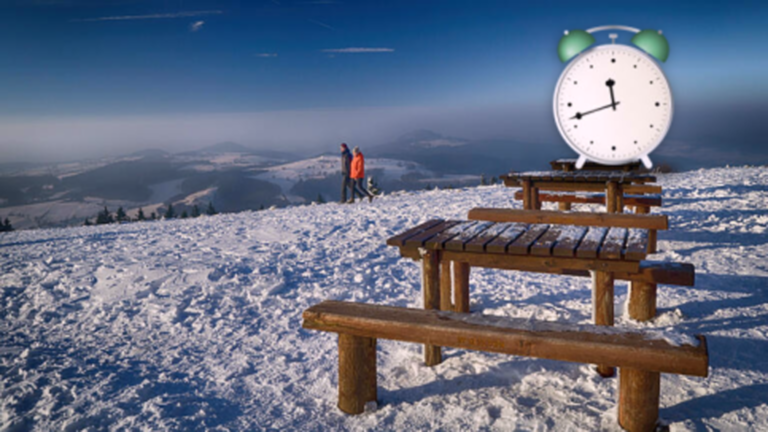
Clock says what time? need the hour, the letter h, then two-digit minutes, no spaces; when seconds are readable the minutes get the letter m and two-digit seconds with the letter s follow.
11h42
